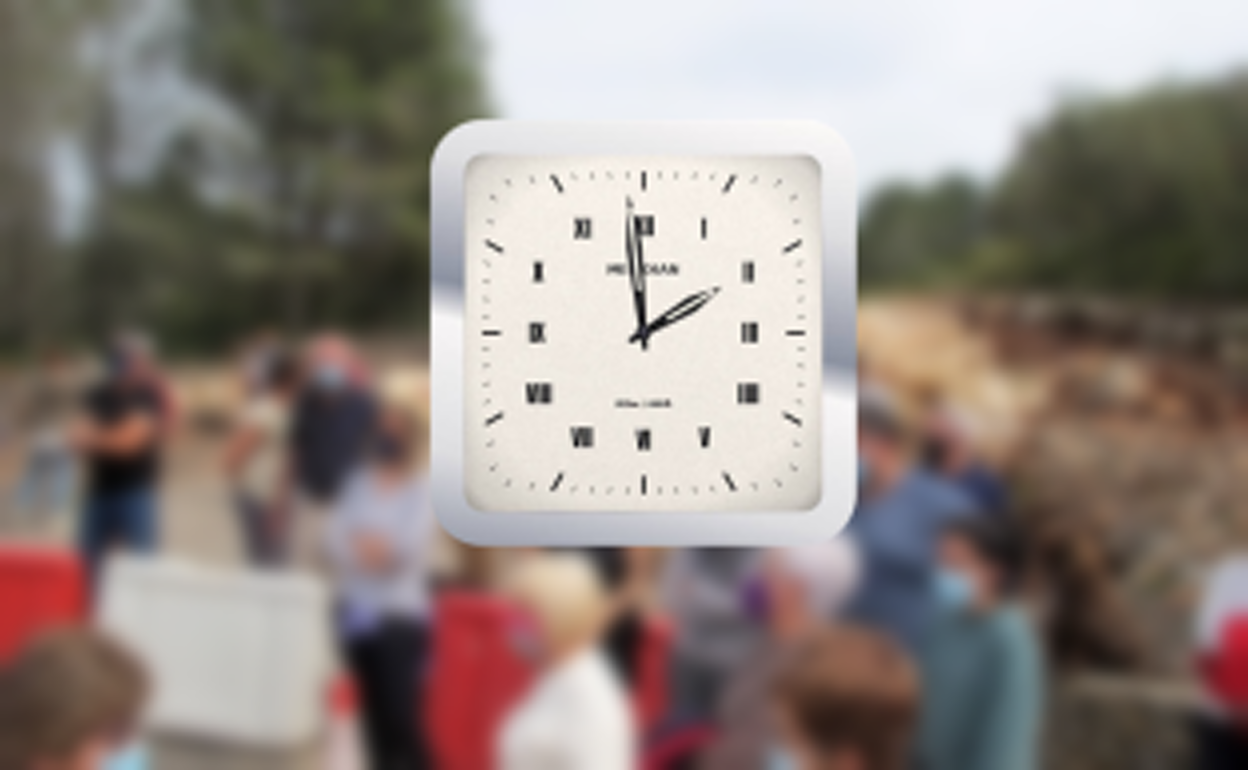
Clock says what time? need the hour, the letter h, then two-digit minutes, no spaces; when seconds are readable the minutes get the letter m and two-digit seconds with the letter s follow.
1h59
